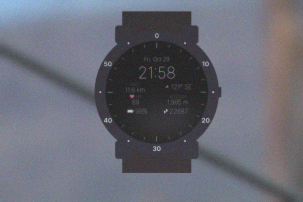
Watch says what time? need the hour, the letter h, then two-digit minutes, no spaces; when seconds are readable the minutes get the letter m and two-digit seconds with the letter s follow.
21h58
